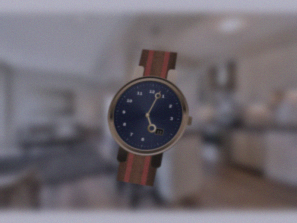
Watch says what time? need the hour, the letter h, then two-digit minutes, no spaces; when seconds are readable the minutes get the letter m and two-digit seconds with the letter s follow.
5h03
